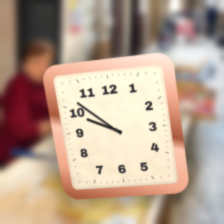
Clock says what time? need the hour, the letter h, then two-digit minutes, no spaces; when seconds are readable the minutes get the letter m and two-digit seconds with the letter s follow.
9h52
